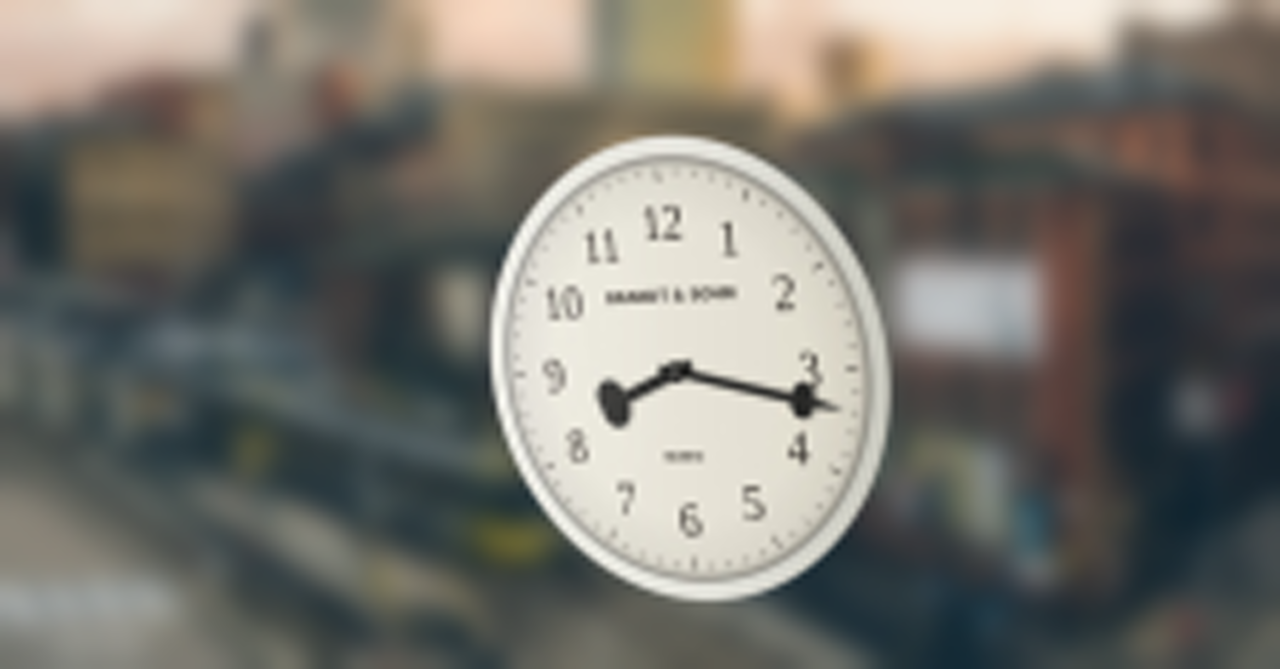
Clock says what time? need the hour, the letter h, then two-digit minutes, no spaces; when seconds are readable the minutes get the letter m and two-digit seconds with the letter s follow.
8h17
